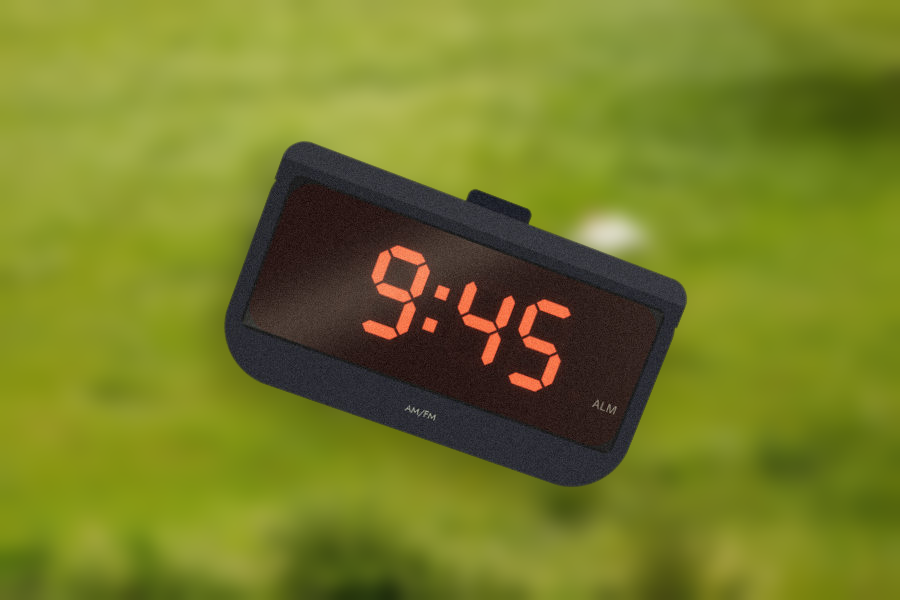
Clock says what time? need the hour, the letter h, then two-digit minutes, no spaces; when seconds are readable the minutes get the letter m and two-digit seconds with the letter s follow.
9h45
